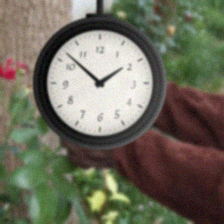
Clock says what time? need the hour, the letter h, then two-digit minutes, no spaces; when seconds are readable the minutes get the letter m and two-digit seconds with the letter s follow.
1h52
